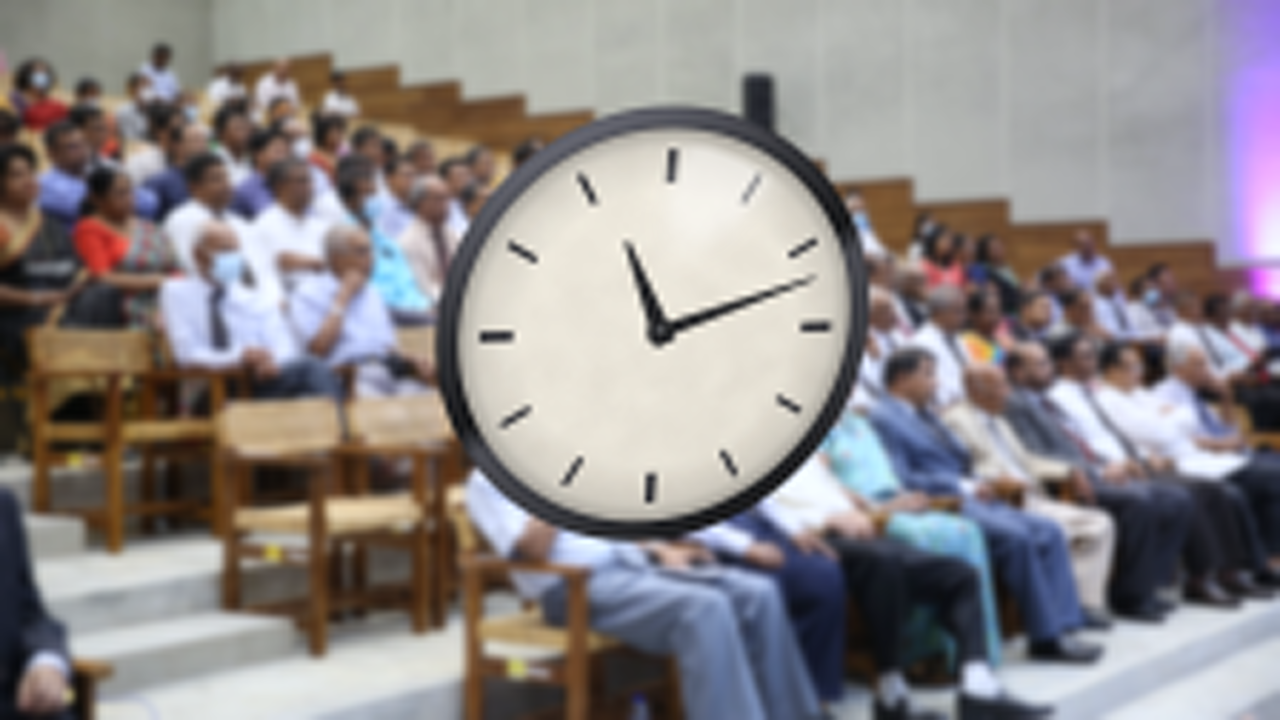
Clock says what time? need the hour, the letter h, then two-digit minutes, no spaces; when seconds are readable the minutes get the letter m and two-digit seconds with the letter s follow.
11h12
